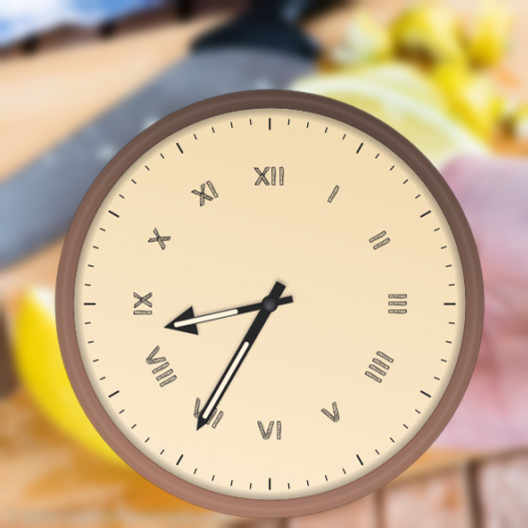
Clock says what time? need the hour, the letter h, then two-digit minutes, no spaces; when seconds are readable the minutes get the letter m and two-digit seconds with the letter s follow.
8h35
